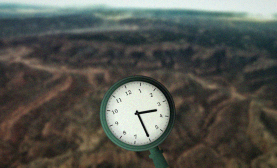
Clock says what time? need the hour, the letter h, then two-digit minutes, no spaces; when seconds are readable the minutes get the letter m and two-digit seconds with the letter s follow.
3h30
